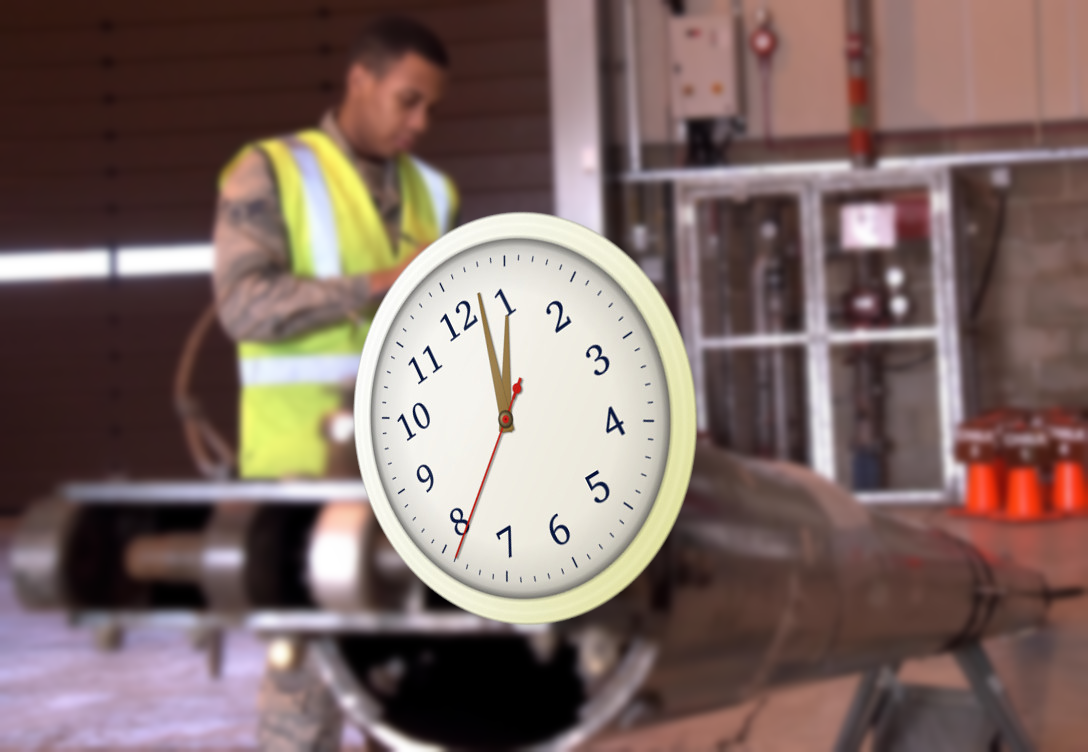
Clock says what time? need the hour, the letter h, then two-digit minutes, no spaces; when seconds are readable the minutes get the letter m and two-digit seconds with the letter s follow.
1h02m39s
